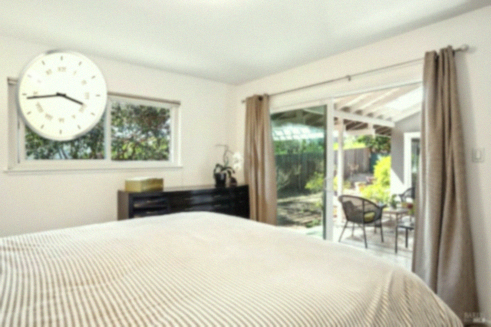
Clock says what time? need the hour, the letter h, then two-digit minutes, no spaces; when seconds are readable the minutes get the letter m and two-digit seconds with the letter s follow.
3h44
